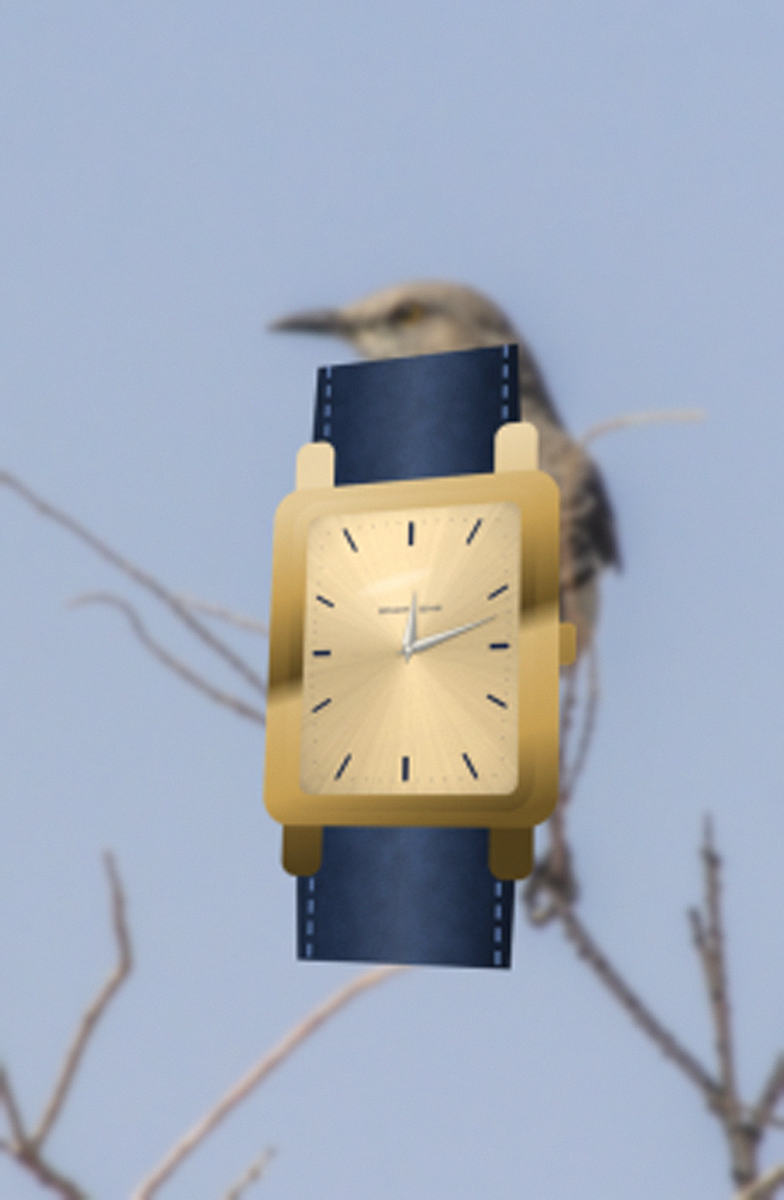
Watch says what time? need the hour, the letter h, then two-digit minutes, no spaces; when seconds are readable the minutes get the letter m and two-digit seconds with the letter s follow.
12h12
